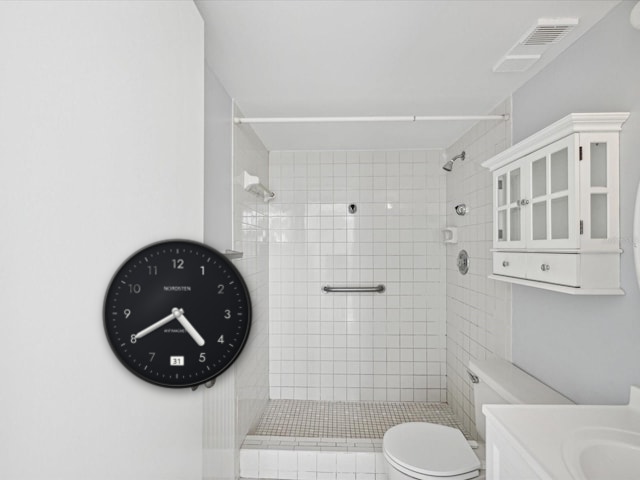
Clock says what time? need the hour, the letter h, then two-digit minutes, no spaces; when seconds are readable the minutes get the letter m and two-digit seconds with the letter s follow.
4h40
